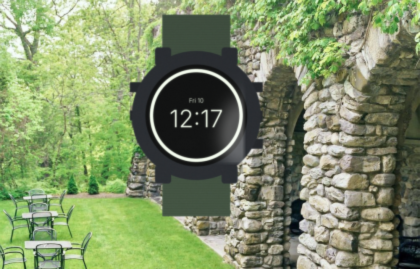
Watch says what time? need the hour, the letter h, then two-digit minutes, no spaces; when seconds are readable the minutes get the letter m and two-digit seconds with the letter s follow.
12h17
